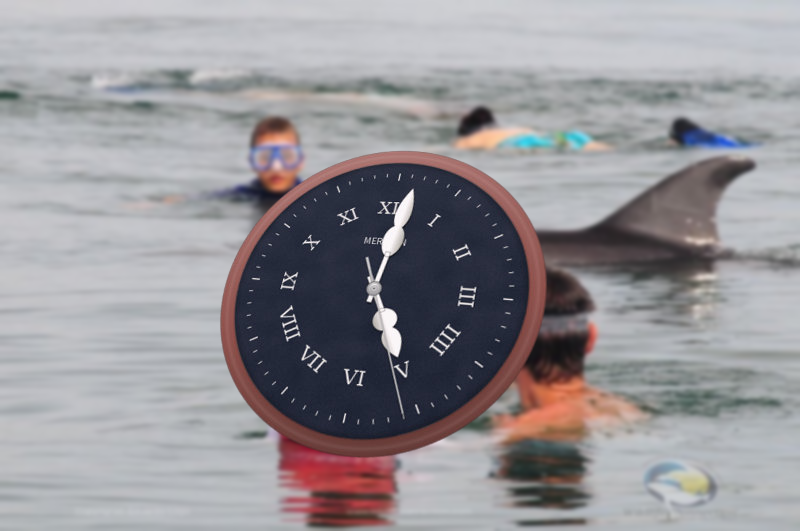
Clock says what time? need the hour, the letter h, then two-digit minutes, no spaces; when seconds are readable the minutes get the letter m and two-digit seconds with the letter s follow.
5h01m26s
